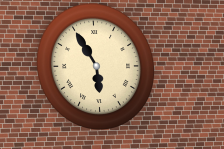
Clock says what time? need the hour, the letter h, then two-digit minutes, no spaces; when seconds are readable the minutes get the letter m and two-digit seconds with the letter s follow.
5h55
